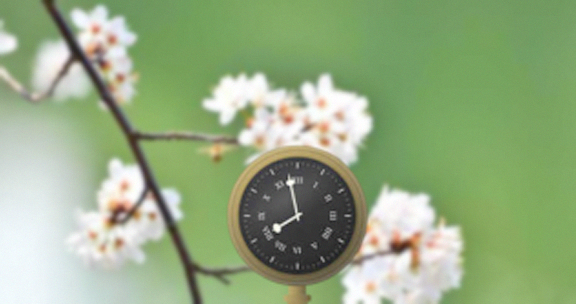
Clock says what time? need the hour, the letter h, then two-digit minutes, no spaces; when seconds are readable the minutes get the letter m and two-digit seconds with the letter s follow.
7h58
